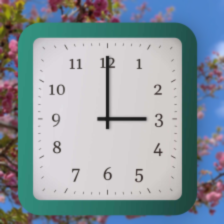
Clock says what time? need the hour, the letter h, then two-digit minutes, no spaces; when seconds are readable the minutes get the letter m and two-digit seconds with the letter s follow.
3h00
